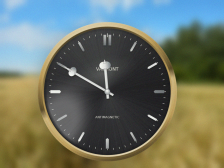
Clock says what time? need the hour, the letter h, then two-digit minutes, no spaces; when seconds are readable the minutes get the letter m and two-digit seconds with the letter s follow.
11h50
